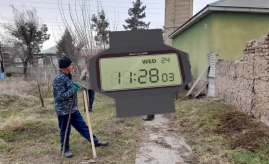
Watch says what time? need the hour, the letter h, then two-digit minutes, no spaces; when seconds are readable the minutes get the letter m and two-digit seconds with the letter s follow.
11h28m03s
